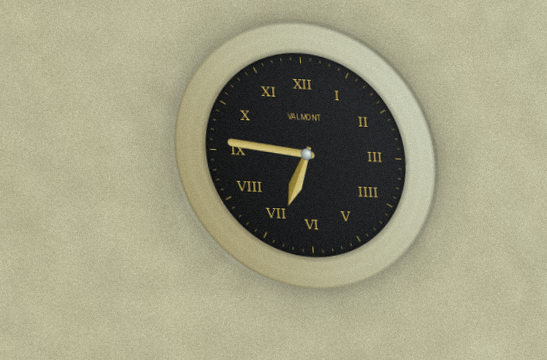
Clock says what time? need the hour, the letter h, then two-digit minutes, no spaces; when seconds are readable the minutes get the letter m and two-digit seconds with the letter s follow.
6h46
